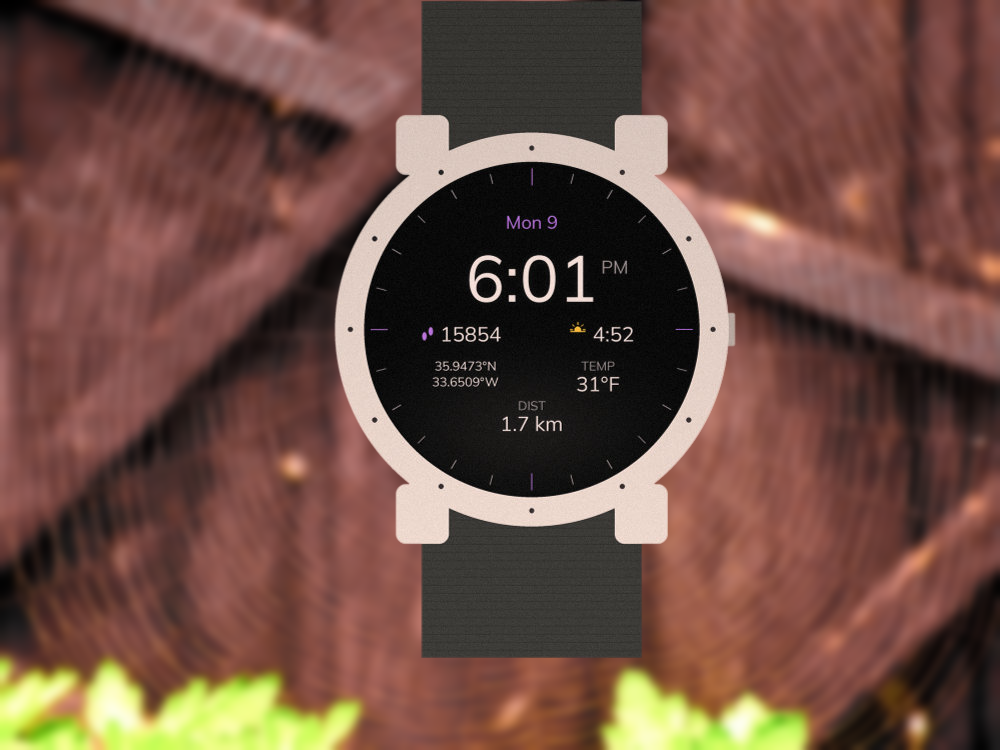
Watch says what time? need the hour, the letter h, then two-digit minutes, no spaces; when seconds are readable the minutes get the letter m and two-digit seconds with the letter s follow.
6h01
